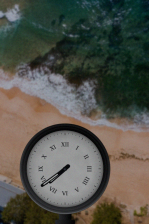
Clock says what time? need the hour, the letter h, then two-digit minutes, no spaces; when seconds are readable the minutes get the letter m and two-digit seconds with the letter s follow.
7h39
